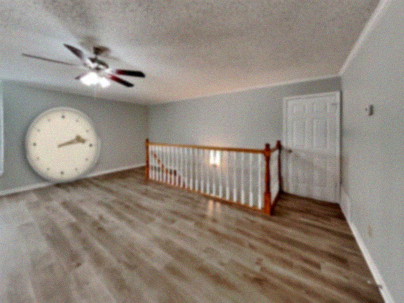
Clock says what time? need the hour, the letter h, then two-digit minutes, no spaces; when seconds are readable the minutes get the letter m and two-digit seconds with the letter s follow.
2h13
